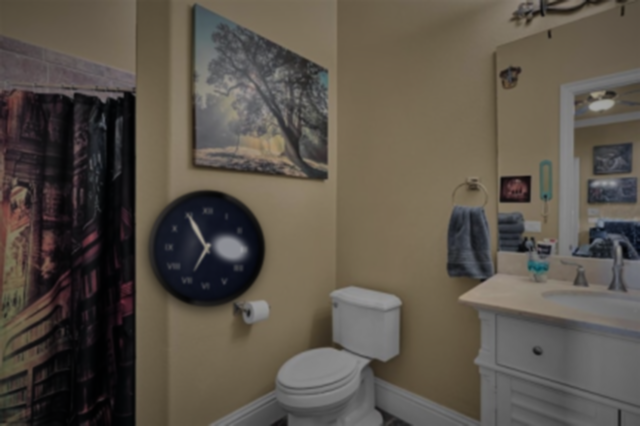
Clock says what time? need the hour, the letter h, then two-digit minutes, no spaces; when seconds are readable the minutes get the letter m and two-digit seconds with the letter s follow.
6h55
